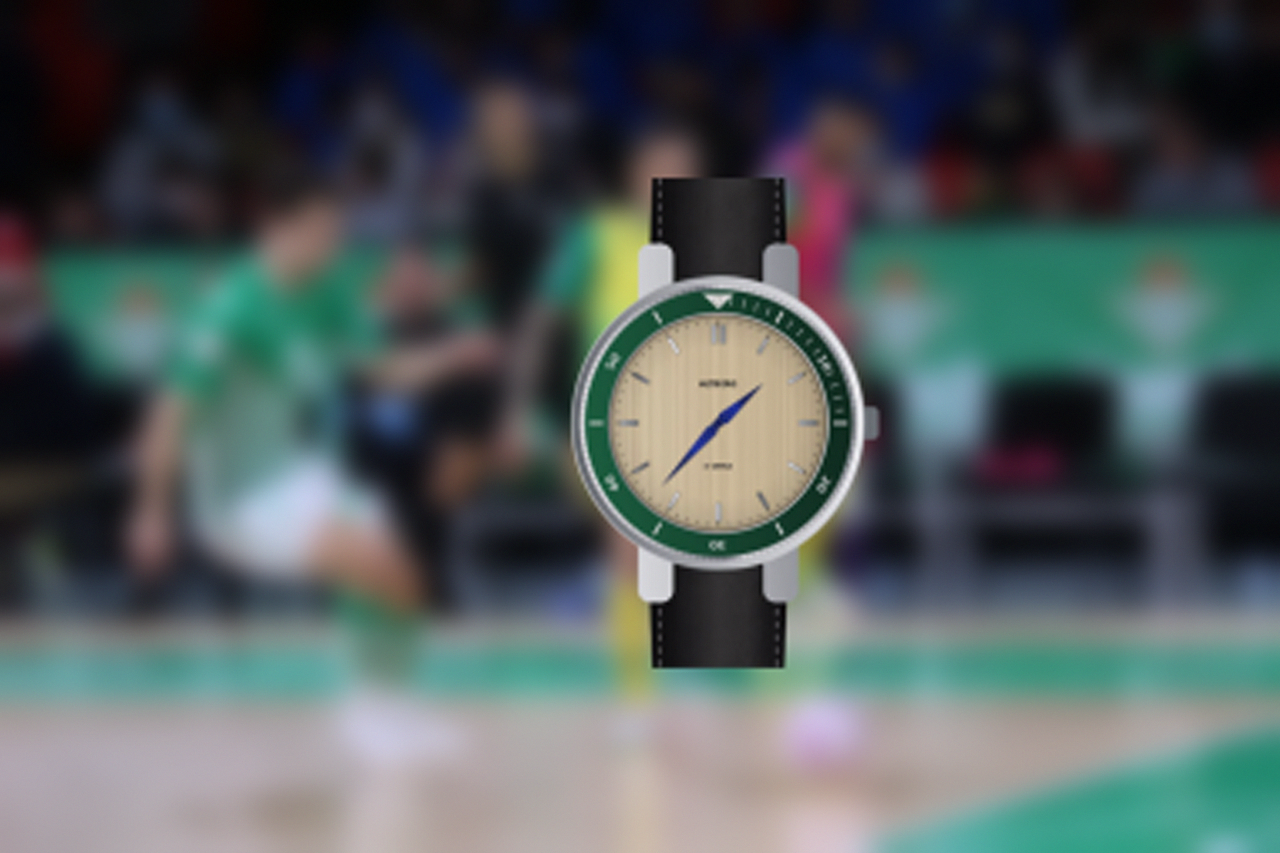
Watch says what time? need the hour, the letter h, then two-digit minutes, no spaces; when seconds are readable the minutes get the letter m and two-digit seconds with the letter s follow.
1h37
